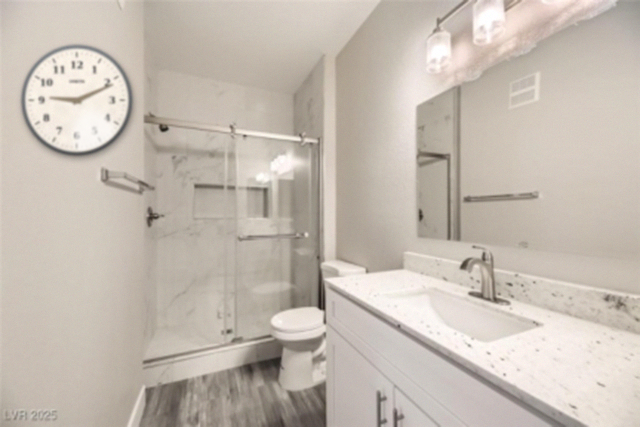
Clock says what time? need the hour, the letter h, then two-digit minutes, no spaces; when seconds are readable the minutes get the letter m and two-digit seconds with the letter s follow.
9h11
